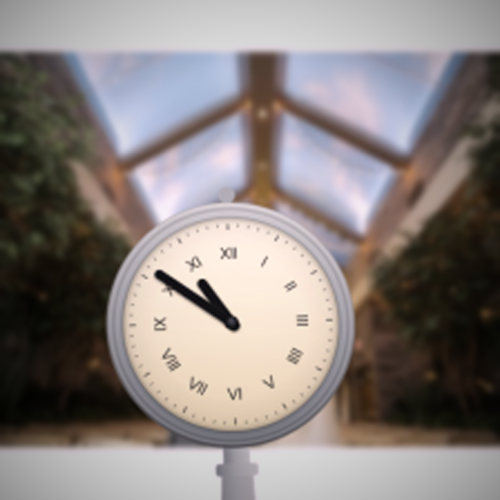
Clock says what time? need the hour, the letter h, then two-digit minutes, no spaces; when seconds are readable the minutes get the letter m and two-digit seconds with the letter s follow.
10h51
